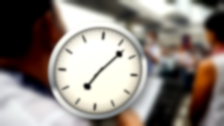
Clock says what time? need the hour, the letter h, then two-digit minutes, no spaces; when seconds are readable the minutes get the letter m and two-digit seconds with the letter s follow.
7h07
